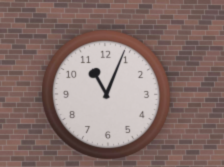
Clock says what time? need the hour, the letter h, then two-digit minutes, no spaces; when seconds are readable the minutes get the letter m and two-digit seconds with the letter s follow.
11h04
